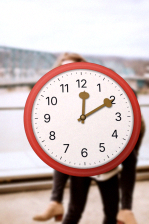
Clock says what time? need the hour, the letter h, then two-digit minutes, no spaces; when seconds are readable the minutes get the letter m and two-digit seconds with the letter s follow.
12h10
